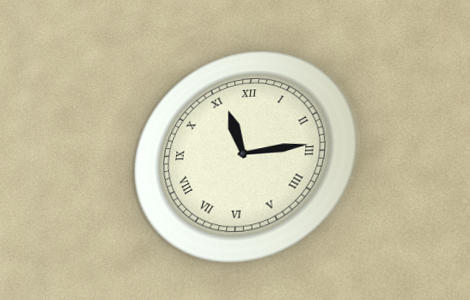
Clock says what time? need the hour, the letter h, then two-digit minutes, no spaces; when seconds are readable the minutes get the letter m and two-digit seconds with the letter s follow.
11h14
